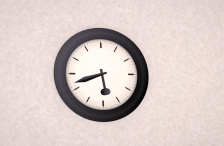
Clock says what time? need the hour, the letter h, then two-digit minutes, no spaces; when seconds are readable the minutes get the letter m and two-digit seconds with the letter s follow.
5h42
